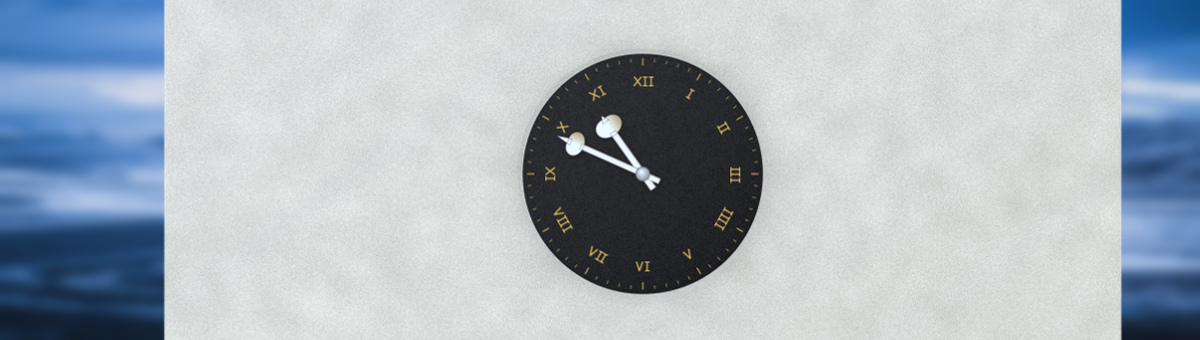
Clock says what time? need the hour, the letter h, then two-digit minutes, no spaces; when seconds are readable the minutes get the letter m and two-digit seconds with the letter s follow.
10h49
